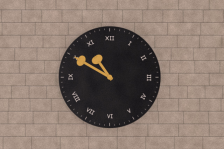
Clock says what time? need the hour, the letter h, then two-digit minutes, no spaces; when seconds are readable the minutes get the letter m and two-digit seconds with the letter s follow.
10h50
